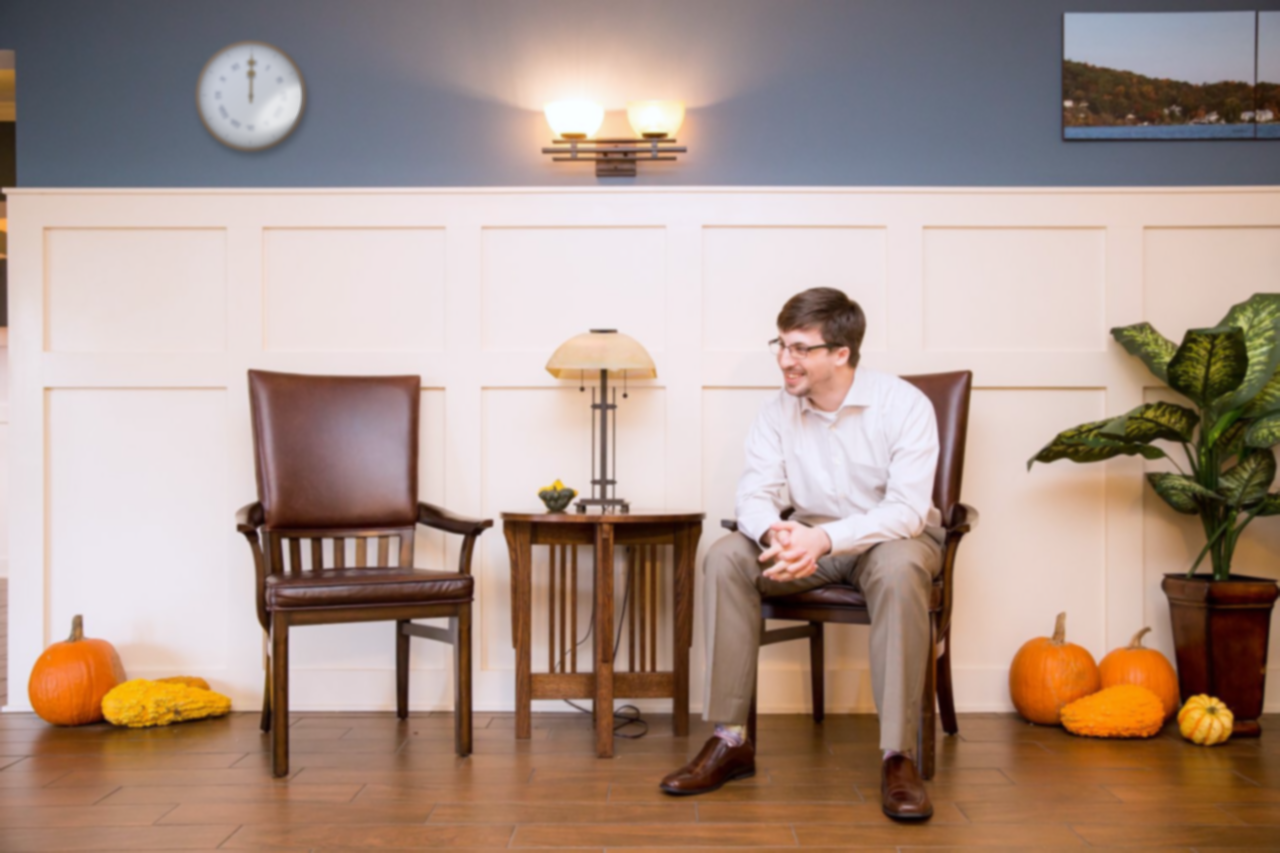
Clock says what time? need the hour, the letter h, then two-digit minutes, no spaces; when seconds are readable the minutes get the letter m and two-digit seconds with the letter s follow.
12h00
